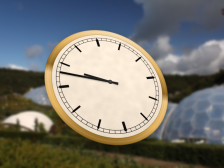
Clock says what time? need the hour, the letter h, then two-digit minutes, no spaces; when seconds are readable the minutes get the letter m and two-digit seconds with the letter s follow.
9h48
